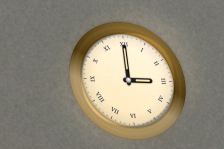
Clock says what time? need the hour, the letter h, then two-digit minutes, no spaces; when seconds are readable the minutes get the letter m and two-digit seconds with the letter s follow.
3h00
